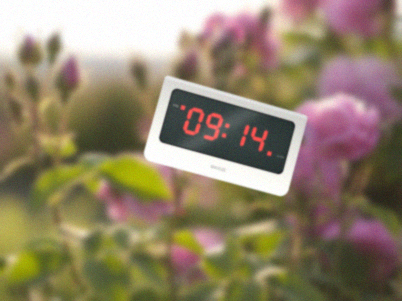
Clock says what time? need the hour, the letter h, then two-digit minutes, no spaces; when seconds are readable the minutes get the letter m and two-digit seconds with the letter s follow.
9h14
